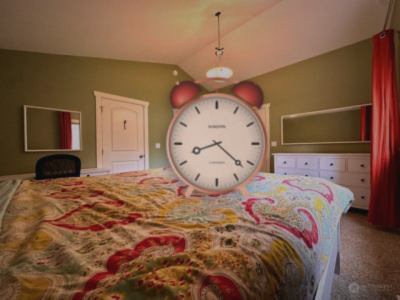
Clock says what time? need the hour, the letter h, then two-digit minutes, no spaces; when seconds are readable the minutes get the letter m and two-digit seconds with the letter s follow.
8h22
